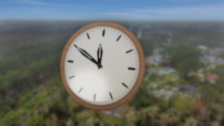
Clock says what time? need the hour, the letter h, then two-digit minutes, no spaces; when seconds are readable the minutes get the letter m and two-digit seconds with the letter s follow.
11h50
